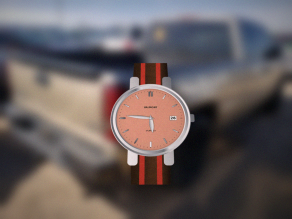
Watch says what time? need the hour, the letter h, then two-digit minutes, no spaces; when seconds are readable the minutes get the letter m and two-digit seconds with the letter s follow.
5h46
